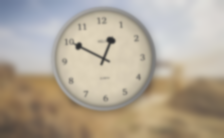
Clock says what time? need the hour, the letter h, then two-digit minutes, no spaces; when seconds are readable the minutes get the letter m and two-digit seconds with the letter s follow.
12h50
